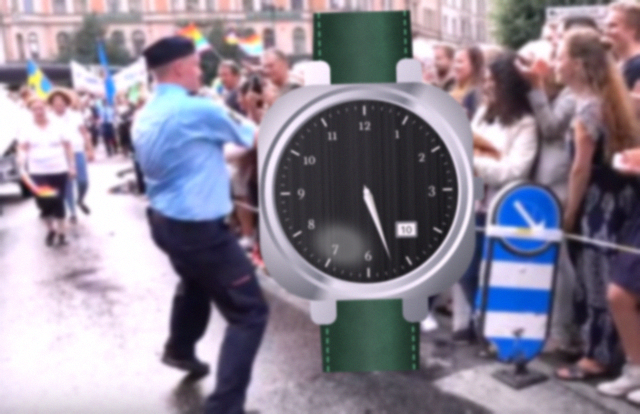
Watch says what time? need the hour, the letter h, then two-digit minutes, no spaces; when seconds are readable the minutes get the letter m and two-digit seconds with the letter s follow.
5h27
